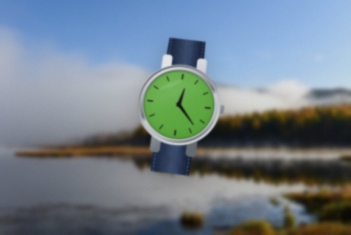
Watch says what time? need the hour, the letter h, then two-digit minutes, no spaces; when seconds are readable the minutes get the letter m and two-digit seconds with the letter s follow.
12h23
